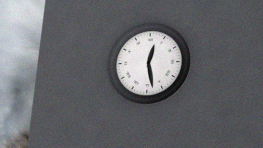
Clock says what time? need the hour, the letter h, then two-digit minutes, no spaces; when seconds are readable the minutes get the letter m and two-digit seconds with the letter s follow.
12h28
